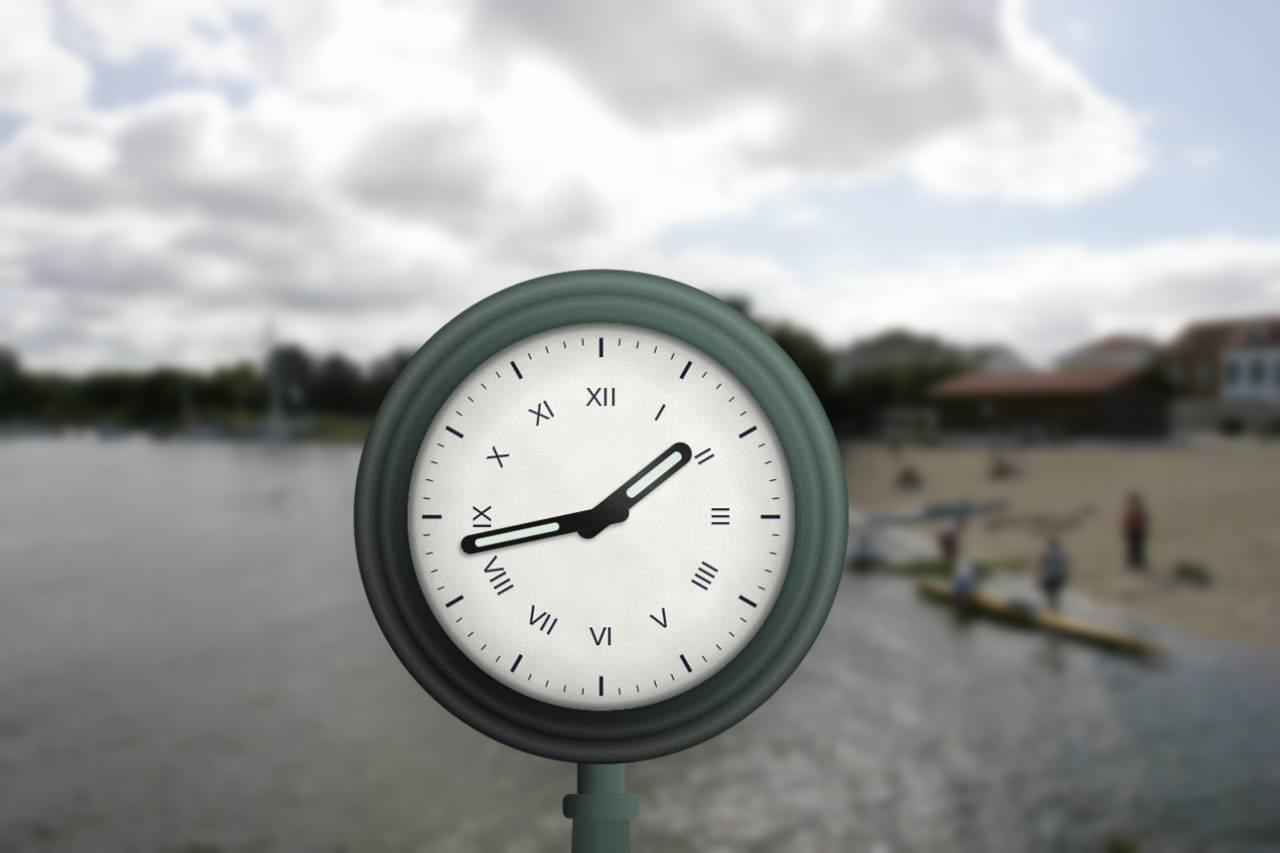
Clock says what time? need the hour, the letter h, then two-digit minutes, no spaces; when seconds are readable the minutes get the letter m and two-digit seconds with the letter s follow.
1h43
